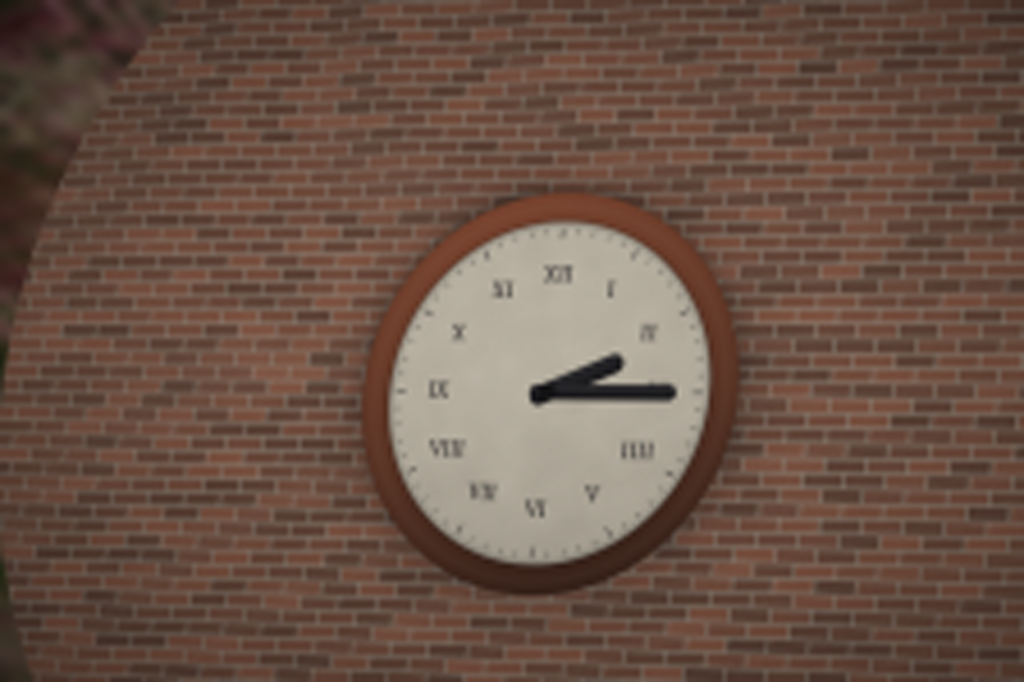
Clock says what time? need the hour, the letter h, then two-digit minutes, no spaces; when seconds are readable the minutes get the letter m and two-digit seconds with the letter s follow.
2h15
